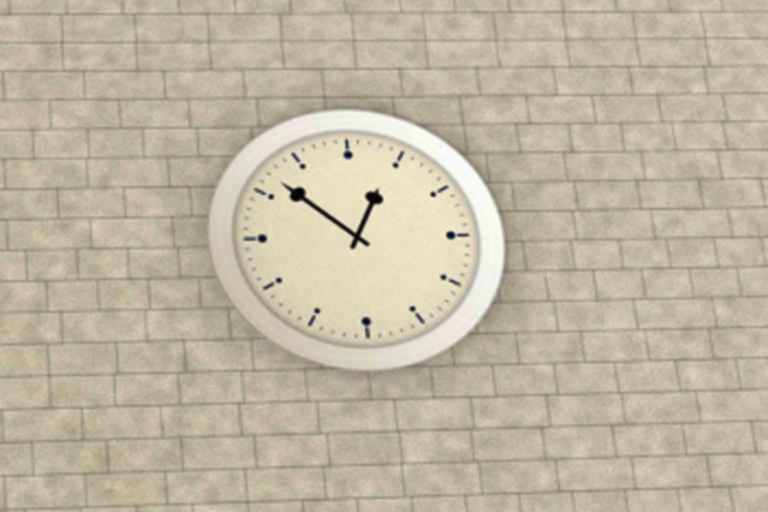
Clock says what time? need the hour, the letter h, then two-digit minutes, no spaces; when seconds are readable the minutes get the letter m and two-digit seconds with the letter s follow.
12h52
